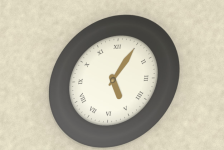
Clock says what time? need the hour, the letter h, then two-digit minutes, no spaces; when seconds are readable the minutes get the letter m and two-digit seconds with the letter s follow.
5h05
